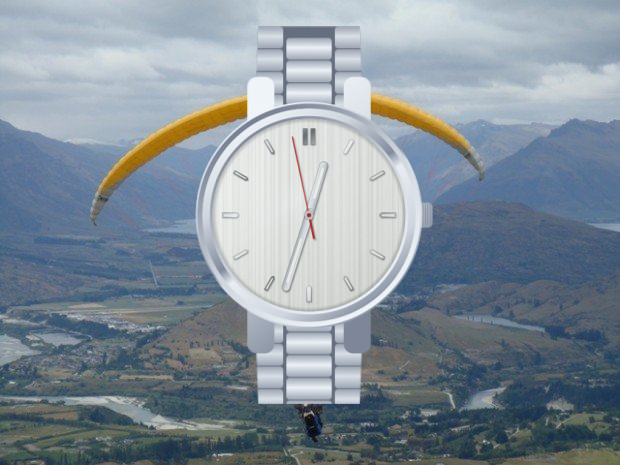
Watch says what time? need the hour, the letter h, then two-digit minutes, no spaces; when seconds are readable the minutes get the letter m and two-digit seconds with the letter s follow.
12h32m58s
